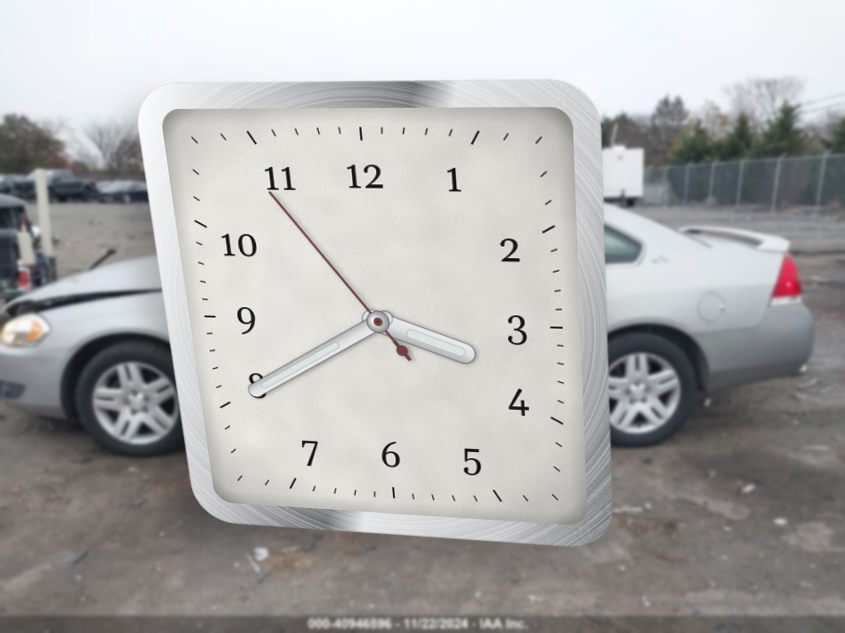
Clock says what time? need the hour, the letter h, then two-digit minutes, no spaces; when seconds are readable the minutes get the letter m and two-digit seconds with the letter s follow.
3h39m54s
